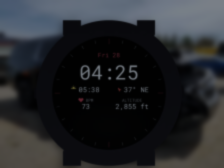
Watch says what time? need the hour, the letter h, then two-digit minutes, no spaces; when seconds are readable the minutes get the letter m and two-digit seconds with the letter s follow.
4h25
